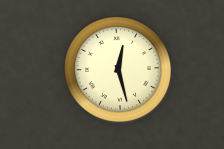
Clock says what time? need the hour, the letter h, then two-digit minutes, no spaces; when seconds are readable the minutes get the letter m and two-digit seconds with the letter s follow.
12h28
